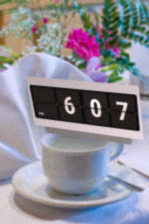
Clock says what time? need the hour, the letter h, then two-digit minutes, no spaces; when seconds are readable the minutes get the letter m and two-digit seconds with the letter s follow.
6h07
